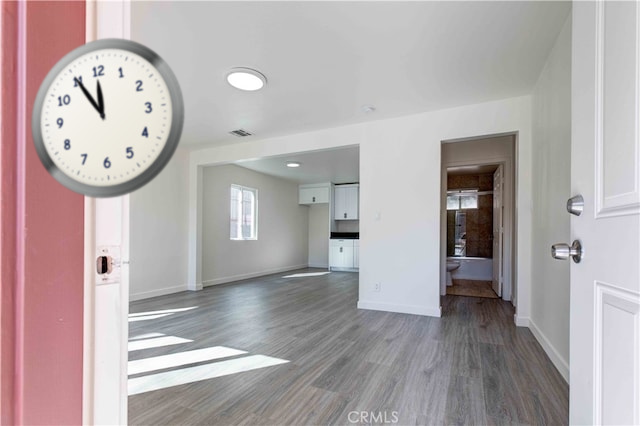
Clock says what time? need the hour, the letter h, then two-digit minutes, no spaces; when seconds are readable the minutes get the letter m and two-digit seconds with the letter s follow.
11h55
